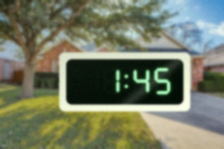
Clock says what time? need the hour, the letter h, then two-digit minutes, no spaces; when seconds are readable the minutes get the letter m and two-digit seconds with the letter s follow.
1h45
